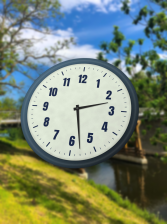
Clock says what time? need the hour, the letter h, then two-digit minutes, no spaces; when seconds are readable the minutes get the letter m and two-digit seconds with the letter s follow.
2h28
